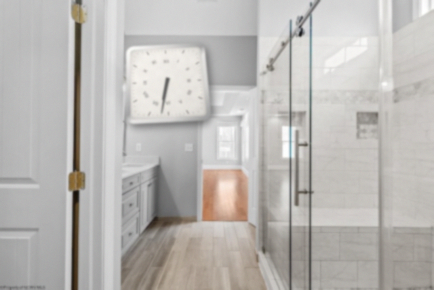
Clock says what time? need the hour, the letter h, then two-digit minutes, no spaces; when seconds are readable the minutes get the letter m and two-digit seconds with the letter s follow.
6h32
